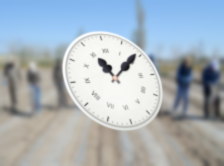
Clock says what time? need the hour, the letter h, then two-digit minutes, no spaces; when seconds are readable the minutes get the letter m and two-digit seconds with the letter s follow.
11h09
